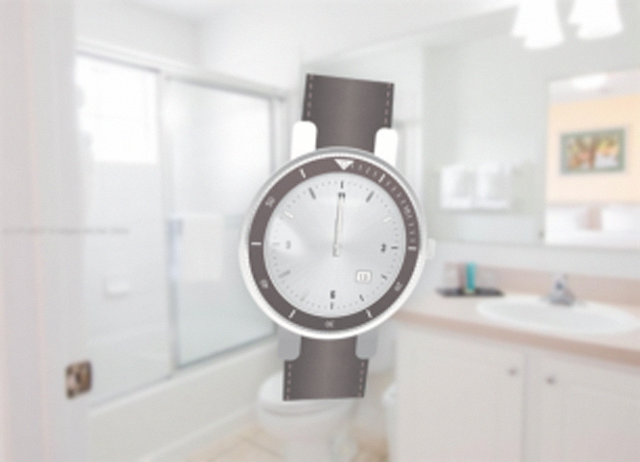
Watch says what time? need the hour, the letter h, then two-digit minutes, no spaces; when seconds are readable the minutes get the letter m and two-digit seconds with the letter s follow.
12h00
